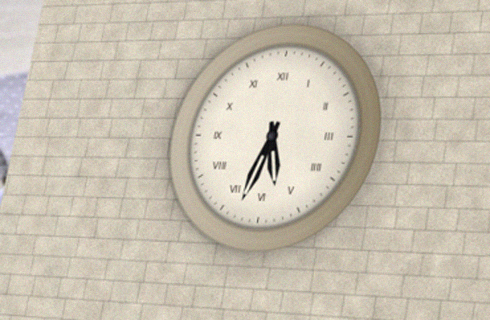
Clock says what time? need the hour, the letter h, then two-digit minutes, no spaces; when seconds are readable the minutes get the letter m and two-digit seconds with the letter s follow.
5h33
